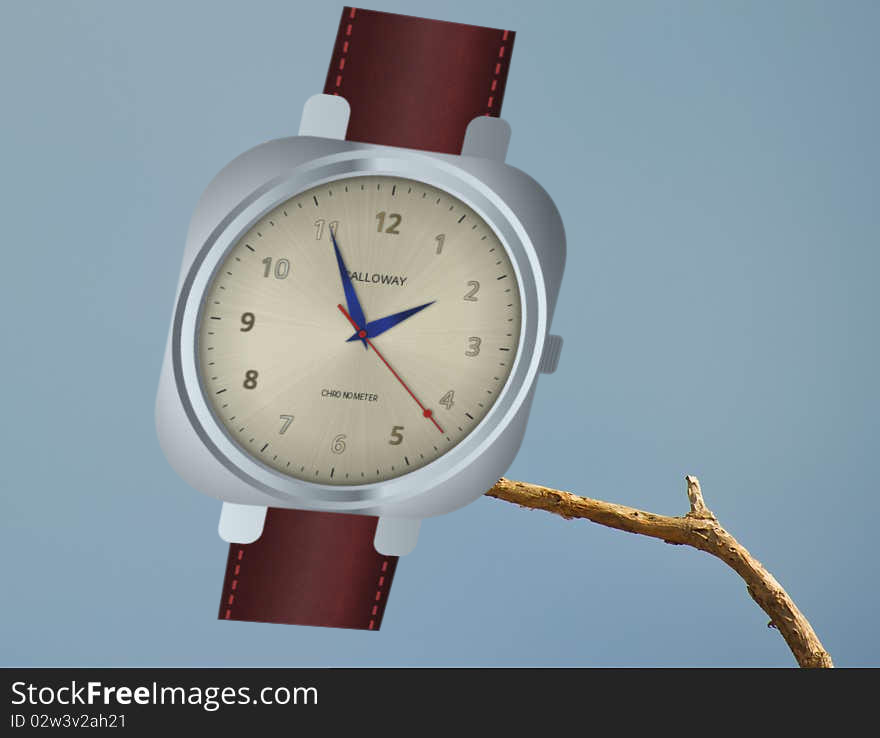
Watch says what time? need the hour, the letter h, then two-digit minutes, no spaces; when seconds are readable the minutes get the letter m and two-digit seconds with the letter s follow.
1h55m22s
